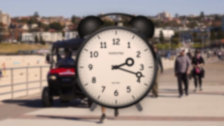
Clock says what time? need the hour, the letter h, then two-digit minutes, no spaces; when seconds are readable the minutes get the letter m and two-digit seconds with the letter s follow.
2h18
